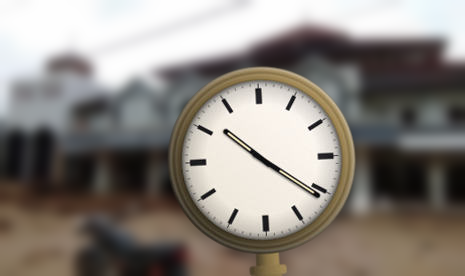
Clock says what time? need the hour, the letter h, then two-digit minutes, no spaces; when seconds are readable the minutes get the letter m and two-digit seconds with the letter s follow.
10h21
